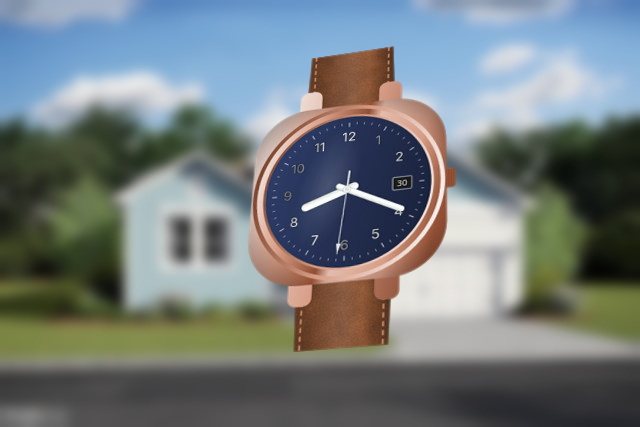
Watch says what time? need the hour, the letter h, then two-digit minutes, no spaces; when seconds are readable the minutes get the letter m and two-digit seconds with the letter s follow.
8h19m31s
